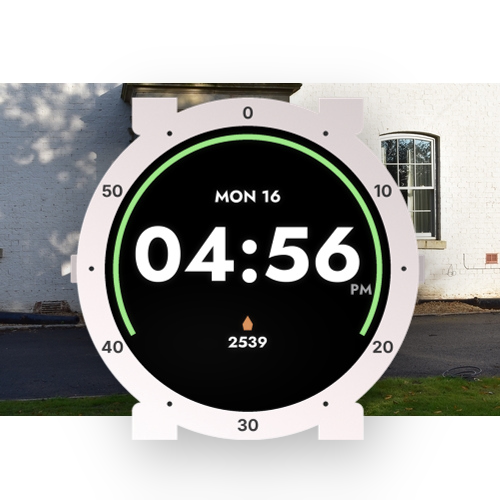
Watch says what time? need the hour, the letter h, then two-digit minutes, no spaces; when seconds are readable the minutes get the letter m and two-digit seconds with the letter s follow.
4h56
